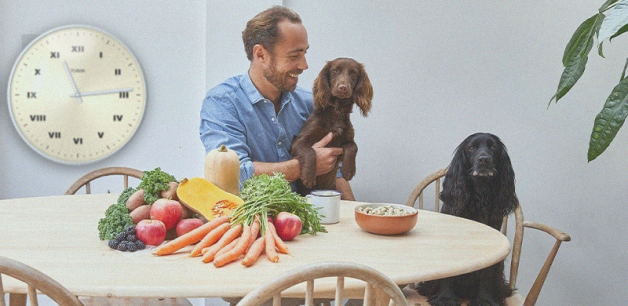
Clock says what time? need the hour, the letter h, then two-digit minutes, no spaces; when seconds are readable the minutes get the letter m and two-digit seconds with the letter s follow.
11h14
